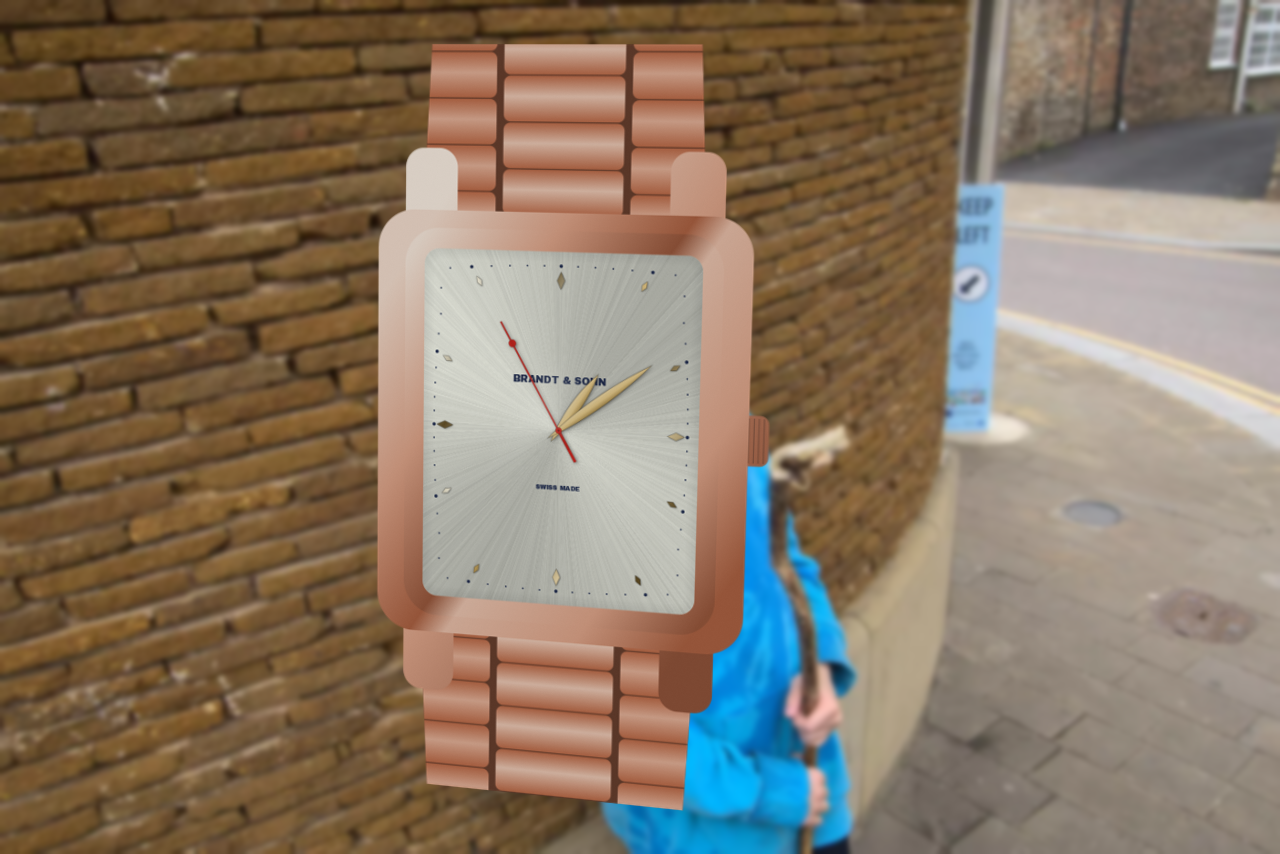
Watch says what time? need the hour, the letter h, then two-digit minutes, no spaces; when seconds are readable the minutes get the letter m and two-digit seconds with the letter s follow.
1h08m55s
